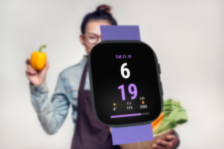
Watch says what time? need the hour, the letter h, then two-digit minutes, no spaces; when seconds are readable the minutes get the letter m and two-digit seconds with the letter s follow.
6h19
